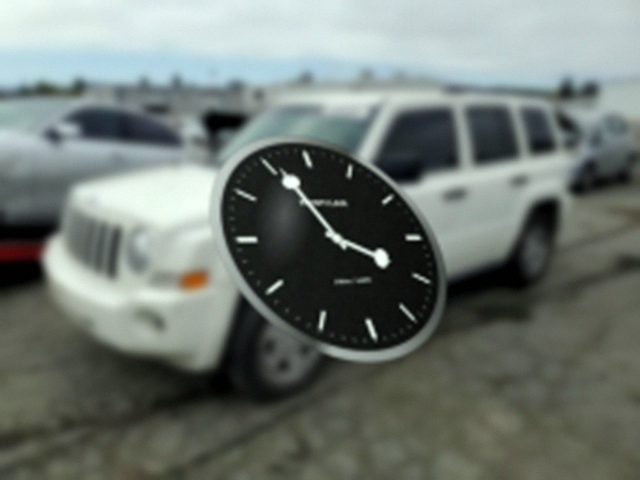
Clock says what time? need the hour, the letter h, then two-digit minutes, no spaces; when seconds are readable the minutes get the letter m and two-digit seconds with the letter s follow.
3h56
